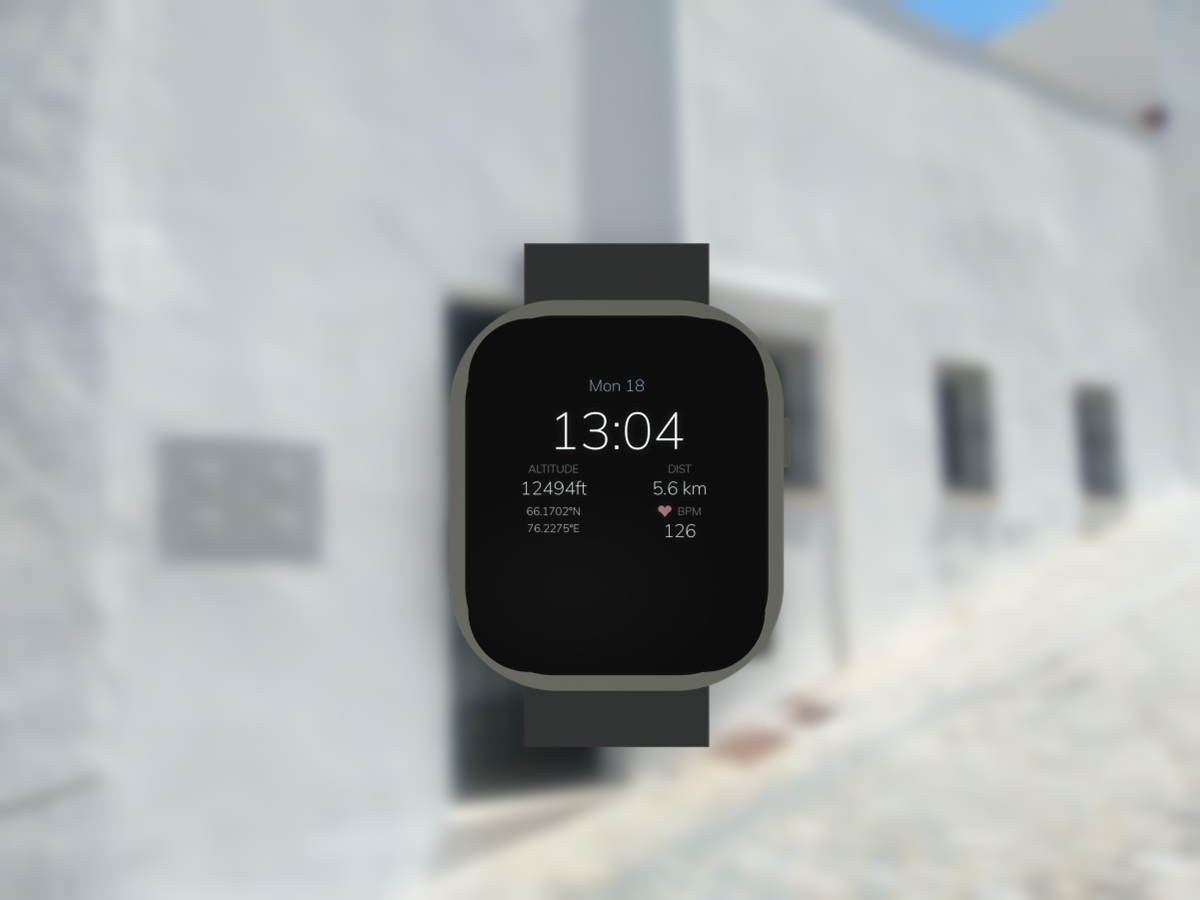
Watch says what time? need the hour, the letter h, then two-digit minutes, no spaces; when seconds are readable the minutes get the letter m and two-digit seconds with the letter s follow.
13h04
